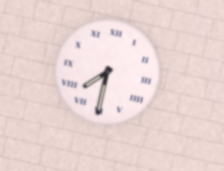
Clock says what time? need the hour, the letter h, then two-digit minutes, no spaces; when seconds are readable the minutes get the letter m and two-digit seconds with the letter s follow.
7h30
